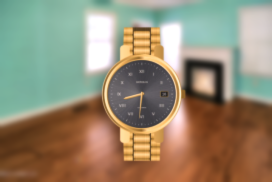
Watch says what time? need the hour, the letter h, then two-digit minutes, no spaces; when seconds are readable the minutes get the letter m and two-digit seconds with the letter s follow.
8h31
